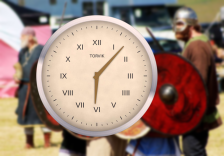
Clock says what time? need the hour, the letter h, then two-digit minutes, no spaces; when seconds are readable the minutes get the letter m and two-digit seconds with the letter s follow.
6h07
